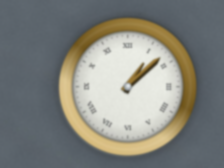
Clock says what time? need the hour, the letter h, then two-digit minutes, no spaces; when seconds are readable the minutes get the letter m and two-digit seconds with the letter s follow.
1h08
